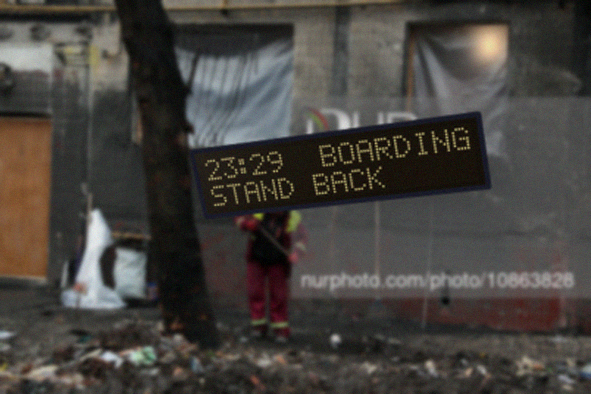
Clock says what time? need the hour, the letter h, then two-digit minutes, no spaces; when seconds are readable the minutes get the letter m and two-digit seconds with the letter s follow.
23h29
